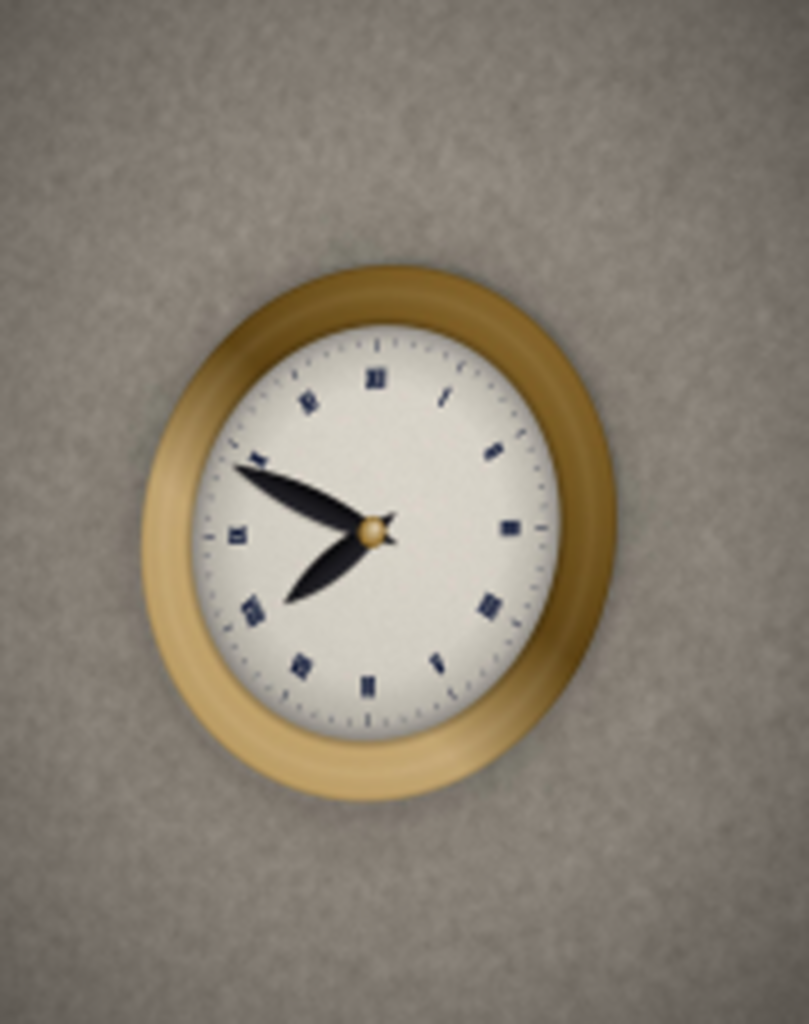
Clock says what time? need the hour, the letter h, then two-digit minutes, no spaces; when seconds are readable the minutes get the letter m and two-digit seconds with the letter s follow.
7h49
